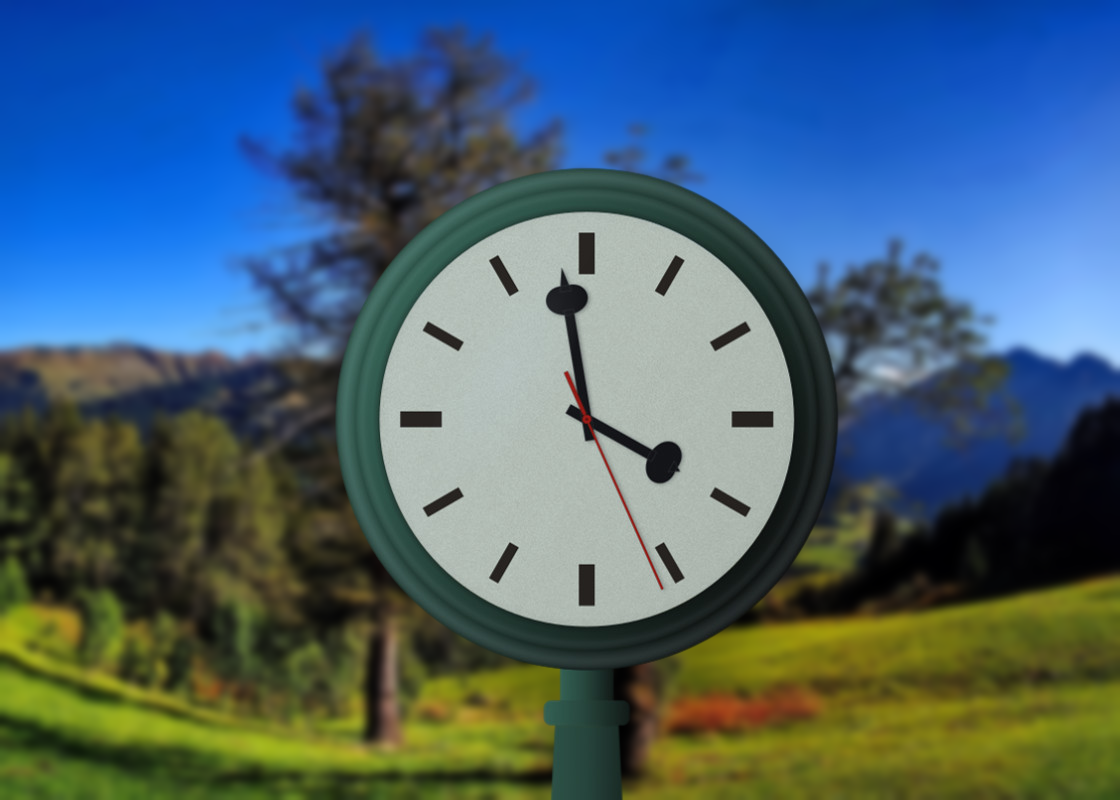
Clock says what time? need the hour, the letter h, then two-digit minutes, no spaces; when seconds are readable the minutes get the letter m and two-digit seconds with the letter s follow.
3h58m26s
